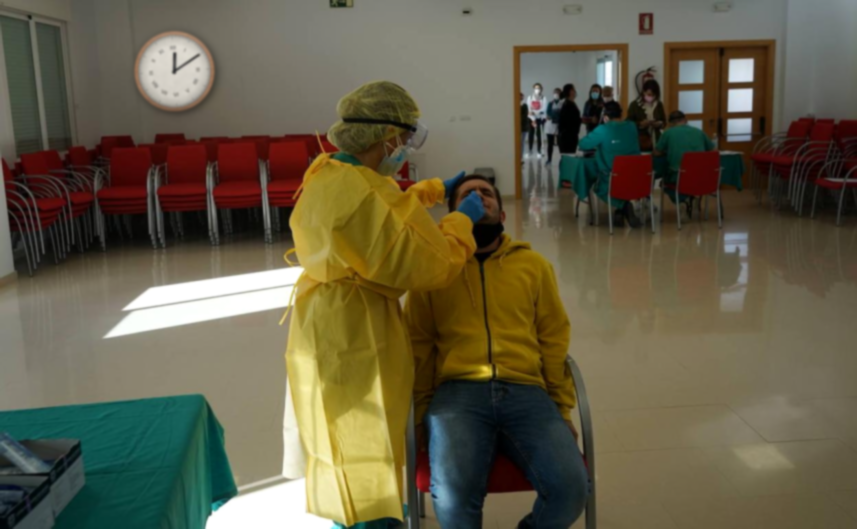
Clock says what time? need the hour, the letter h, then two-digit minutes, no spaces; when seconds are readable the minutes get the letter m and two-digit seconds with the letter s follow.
12h10
